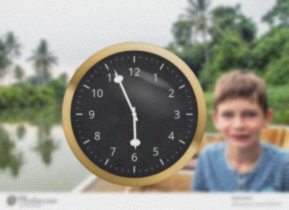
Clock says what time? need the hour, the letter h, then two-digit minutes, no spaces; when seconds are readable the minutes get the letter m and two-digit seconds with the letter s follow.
5h56
